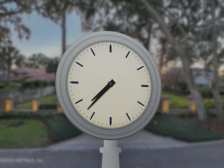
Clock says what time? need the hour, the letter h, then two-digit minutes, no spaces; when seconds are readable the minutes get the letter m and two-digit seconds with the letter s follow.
7h37
